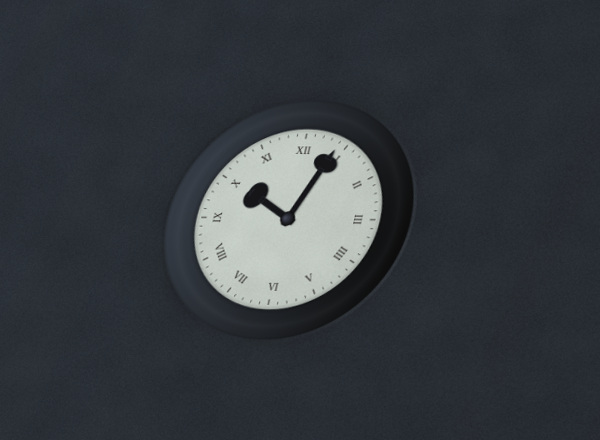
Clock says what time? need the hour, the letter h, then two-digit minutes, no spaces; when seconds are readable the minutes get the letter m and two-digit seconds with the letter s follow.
10h04
